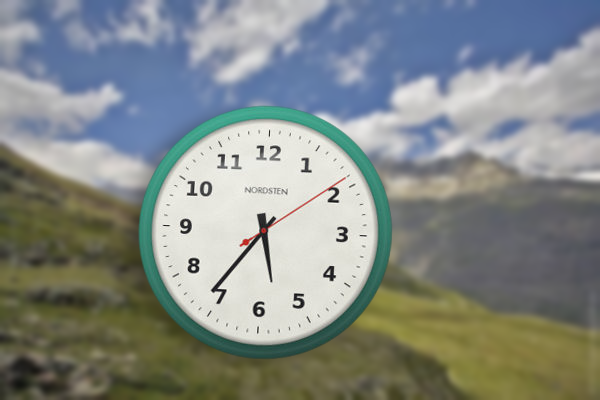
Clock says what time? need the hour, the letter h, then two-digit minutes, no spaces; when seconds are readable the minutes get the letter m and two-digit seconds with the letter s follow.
5h36m09s
